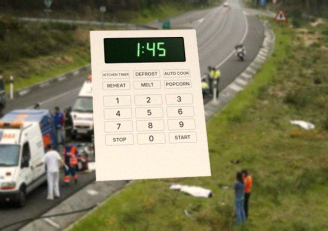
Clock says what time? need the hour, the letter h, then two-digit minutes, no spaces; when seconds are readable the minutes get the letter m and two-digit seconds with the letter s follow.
1h45
